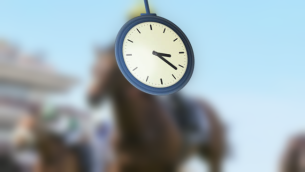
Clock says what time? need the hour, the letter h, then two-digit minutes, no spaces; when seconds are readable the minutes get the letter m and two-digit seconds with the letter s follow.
3h22
